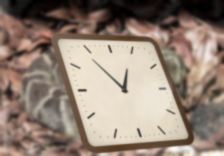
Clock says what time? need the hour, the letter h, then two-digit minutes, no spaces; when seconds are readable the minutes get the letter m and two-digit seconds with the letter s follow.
12h54
